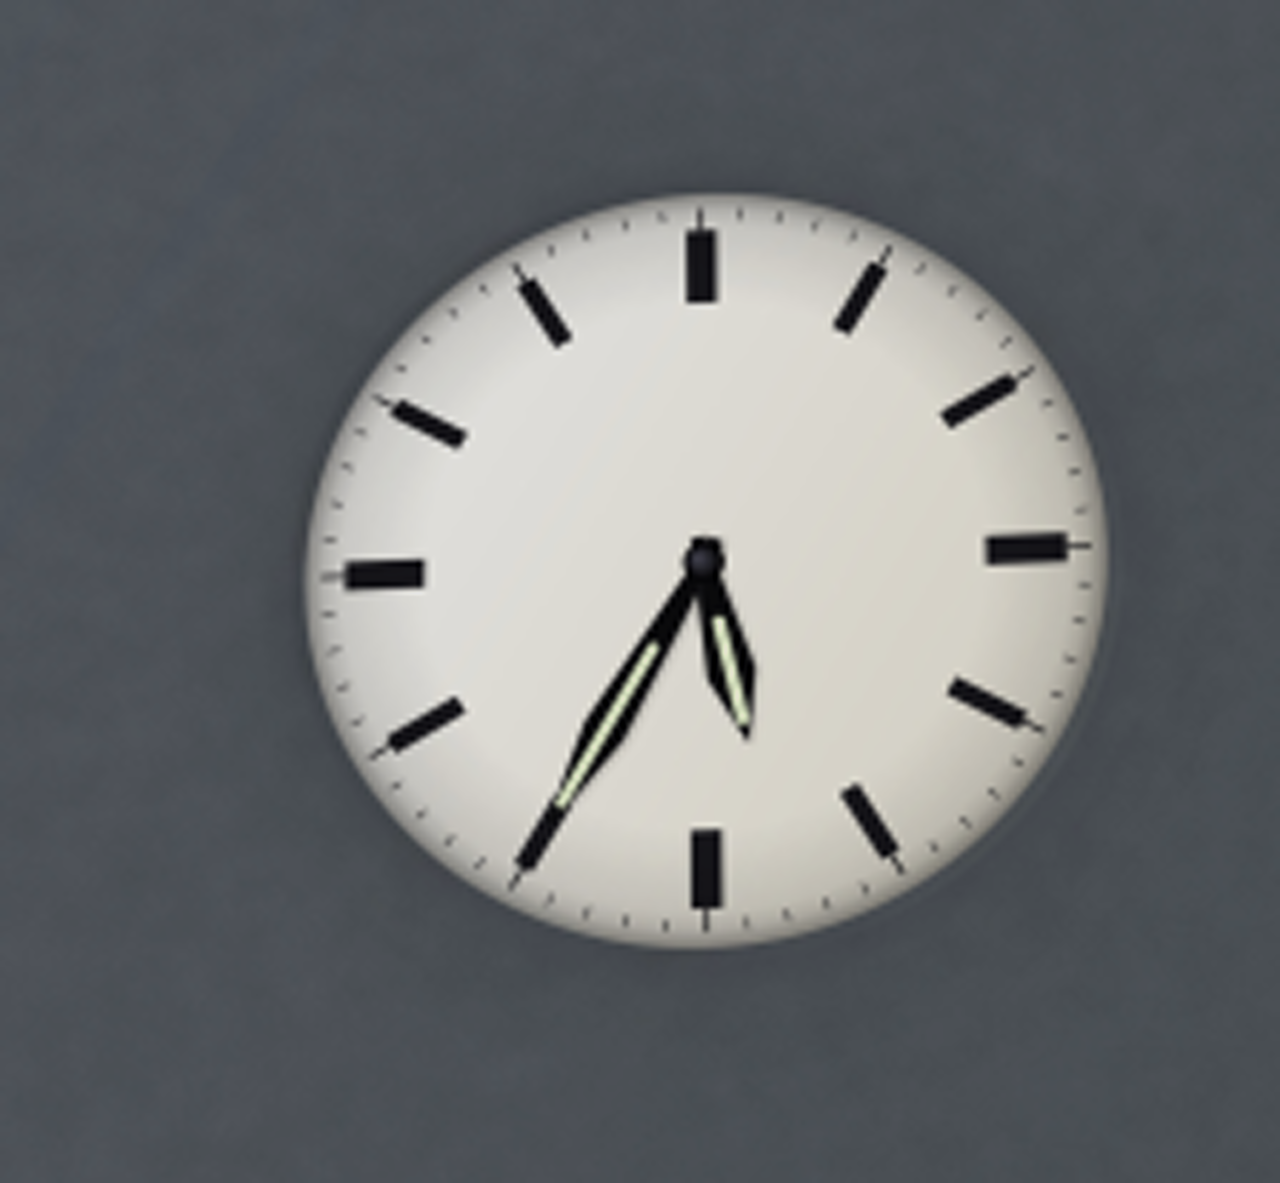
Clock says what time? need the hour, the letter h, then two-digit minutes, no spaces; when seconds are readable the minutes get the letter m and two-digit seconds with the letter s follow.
5h35
